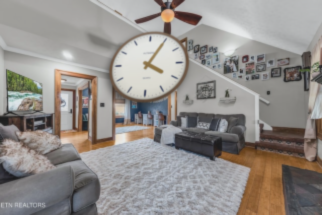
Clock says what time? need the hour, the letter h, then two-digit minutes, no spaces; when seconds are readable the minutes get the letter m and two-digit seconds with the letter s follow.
4h05
